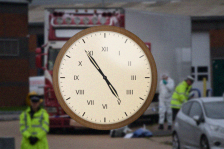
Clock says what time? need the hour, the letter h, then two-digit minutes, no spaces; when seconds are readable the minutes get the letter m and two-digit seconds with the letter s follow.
4h54
